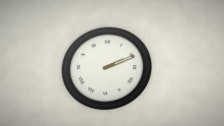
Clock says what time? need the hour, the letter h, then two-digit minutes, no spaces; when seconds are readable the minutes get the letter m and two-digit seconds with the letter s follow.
2h11
